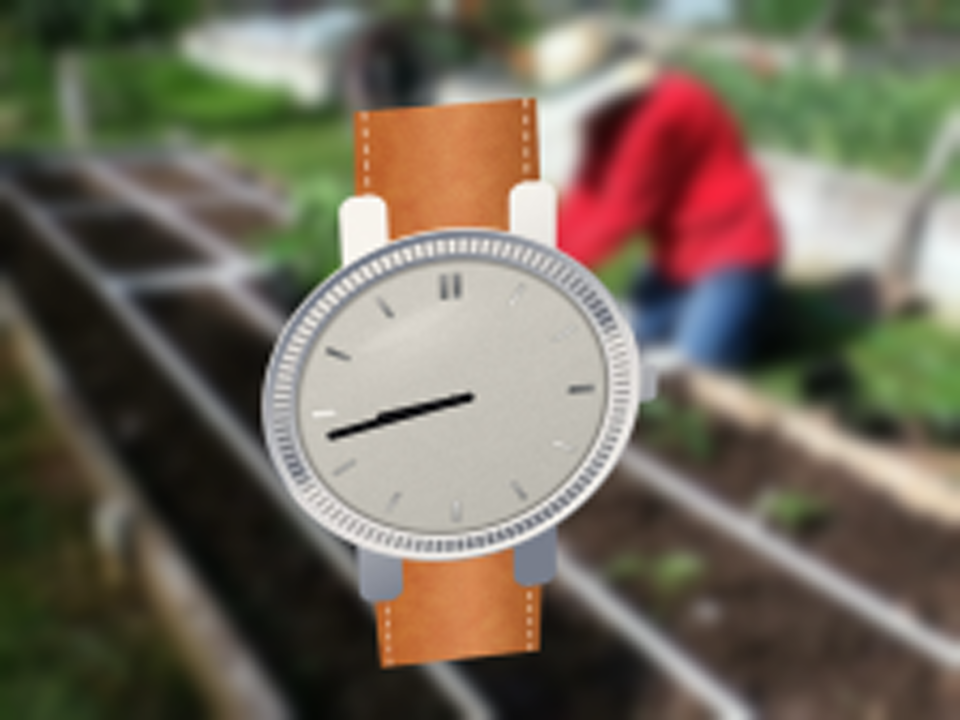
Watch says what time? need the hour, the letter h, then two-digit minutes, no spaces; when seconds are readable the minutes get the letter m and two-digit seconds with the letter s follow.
8h43
